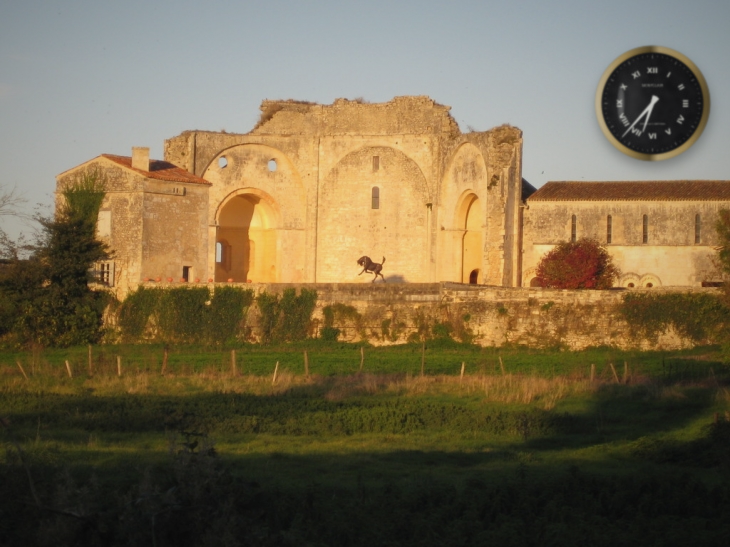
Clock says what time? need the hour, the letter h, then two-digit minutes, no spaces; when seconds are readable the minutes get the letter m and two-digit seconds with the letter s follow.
6h37
